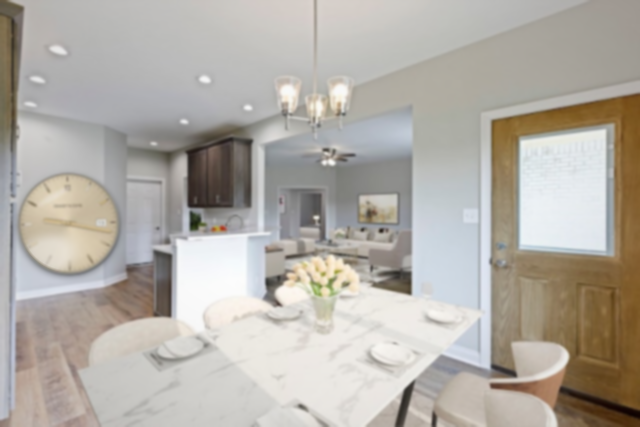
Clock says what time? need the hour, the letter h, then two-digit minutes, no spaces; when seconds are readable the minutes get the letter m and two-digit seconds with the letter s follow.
9h17
